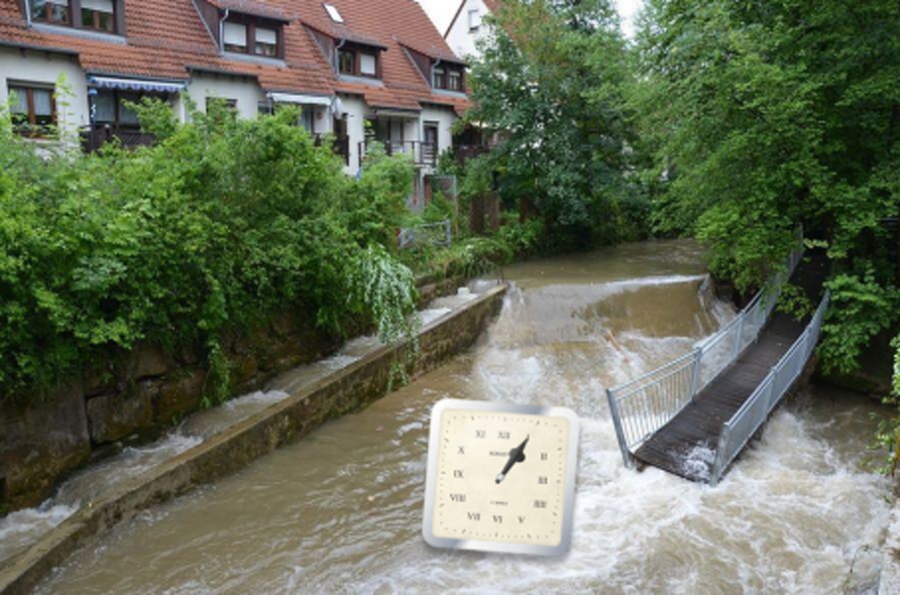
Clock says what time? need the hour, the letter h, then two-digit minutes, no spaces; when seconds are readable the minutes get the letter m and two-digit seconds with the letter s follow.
1h05
